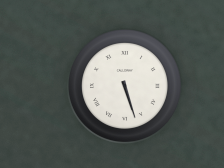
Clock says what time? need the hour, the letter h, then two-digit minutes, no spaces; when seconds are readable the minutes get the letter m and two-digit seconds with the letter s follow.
5h27
